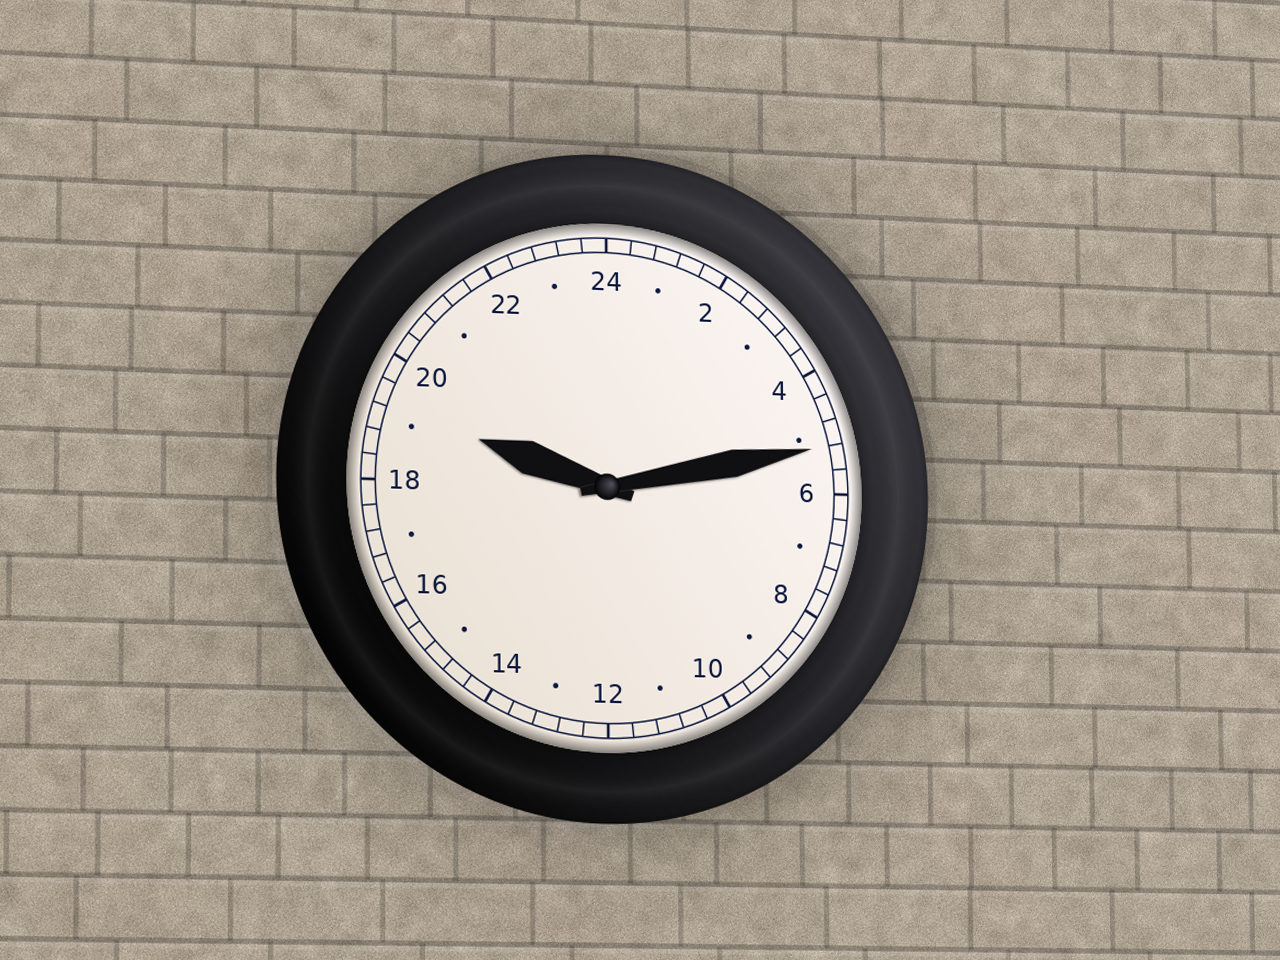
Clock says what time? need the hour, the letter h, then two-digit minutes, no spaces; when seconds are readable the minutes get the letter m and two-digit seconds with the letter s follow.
19h13
